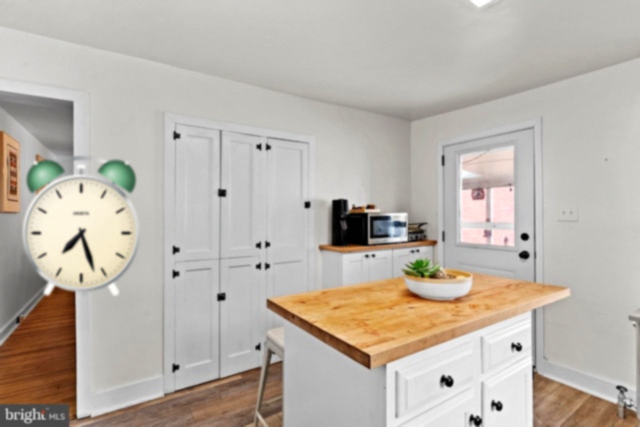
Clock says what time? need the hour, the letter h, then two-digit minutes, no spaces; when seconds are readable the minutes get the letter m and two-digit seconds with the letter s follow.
7h27
